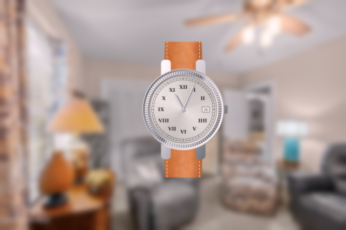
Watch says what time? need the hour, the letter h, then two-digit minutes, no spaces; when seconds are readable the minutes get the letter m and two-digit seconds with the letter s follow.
11h04
